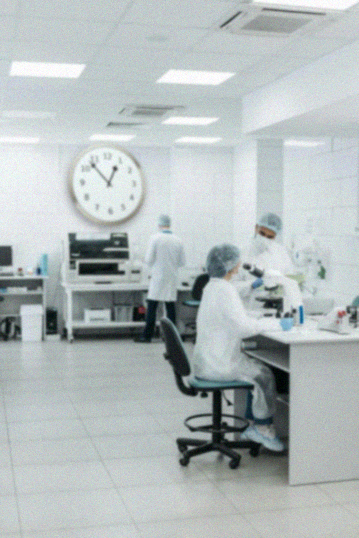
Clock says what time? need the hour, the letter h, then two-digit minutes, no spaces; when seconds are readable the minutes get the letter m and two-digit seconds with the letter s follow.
12h53
